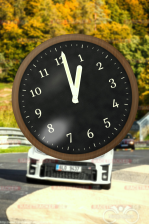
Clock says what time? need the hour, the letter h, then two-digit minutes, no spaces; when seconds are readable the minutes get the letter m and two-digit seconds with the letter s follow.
1h01
